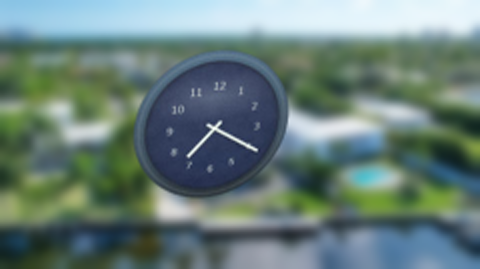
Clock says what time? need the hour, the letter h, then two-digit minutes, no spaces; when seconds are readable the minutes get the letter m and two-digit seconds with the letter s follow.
7h20
